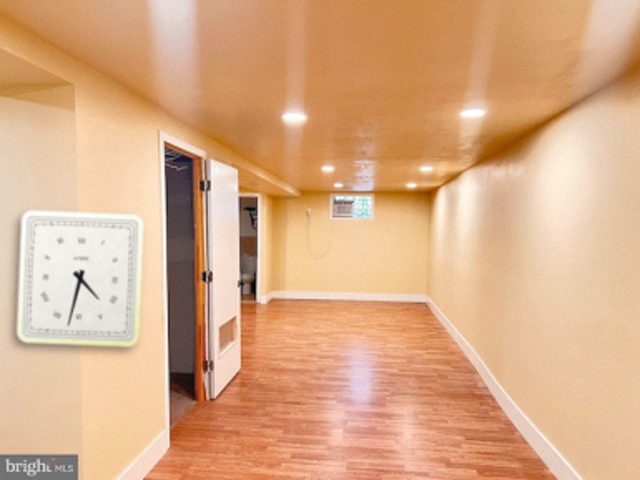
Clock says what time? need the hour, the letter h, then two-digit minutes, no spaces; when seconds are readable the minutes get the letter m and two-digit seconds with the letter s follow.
4h32
